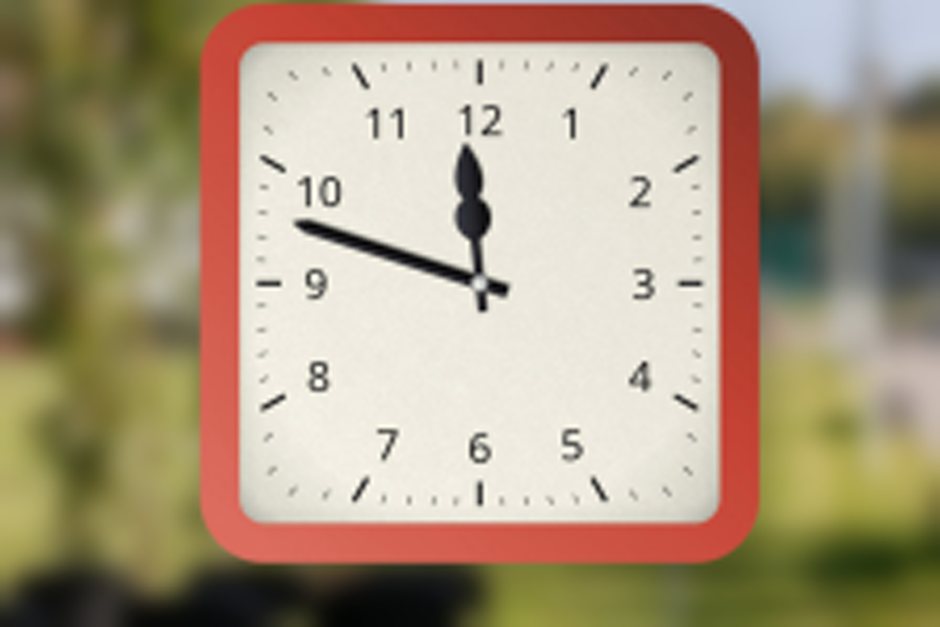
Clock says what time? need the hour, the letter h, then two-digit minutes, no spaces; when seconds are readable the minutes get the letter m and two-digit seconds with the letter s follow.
11h48
